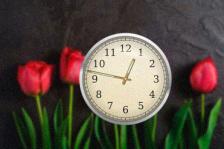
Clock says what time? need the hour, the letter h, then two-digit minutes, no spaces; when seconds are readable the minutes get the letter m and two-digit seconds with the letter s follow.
12h47
